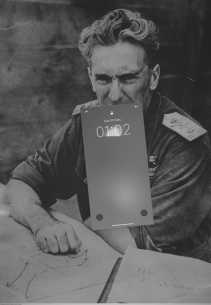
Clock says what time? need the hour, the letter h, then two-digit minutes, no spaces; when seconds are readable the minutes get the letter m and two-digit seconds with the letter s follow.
1h02
